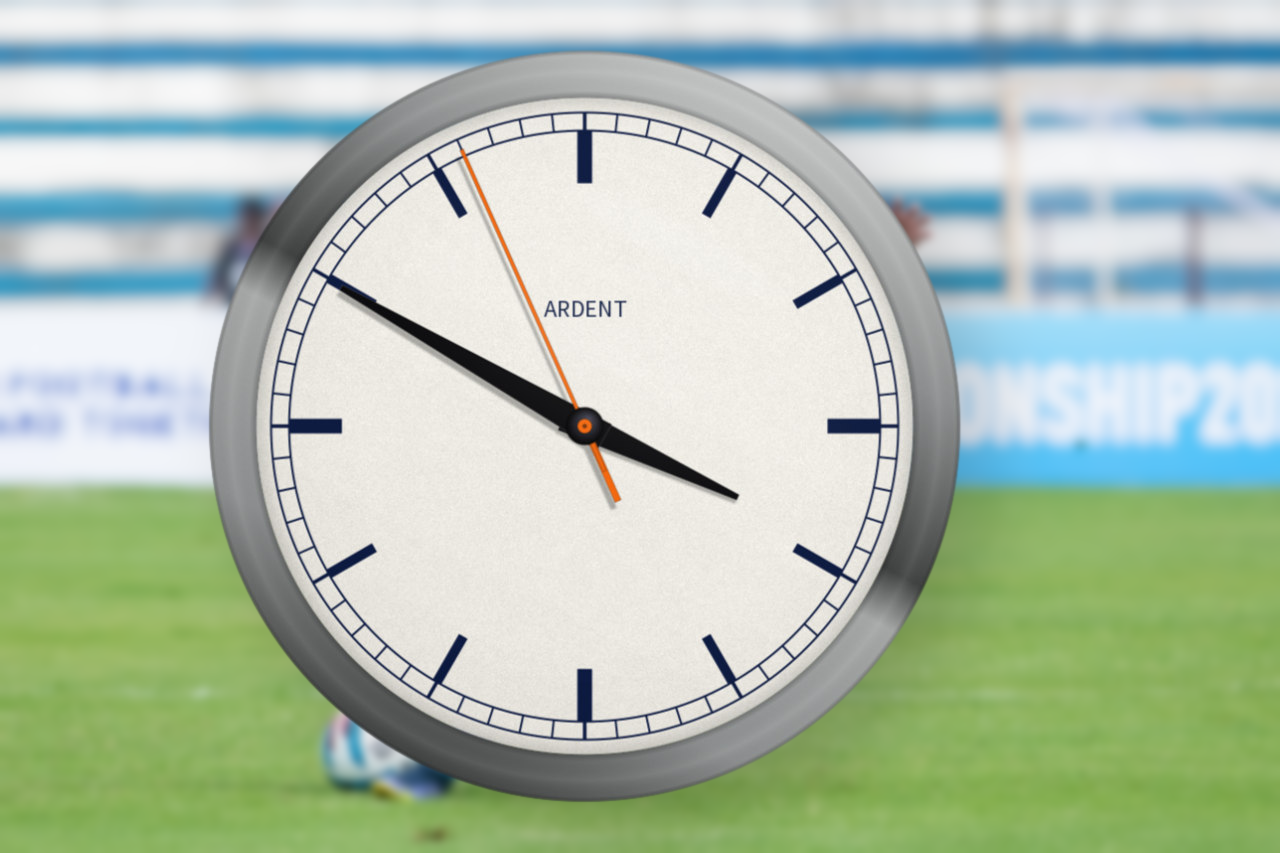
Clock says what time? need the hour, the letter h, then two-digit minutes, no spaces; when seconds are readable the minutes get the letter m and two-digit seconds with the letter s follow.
3h49m56s
